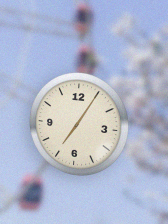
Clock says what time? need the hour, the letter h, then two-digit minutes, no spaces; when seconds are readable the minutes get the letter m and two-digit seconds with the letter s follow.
7h05
